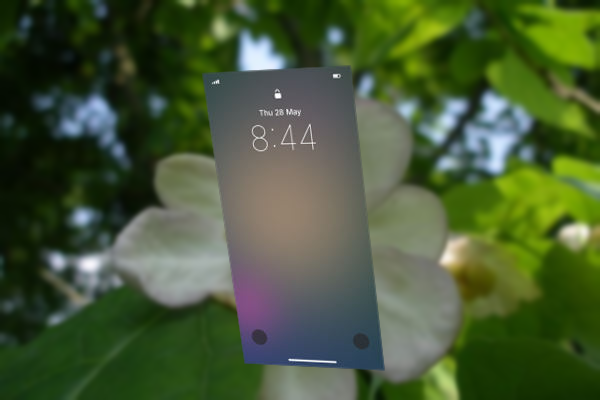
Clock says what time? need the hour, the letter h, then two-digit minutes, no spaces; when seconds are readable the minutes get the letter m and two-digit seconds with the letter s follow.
8h44
